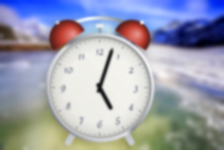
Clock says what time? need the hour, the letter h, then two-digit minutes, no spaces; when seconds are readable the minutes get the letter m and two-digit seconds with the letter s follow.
5h03
